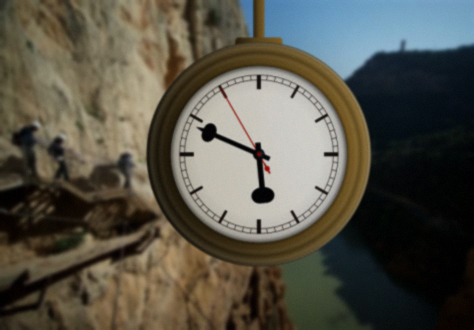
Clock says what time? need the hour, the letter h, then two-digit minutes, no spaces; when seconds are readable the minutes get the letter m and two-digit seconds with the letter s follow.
5h48m55s
